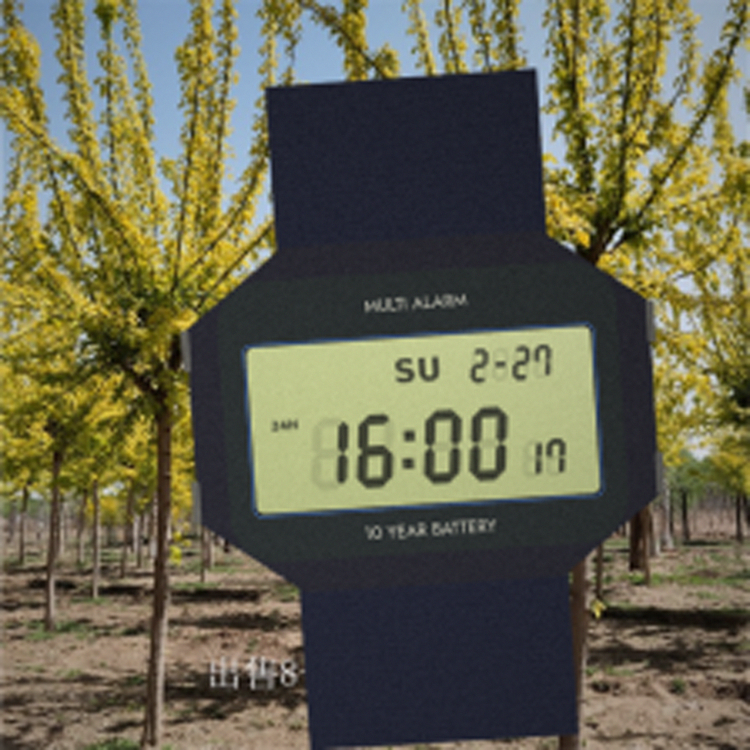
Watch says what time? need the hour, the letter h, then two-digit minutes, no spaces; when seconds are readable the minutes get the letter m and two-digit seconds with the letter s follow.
16h00m17s
